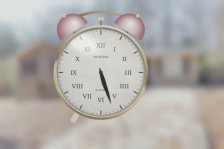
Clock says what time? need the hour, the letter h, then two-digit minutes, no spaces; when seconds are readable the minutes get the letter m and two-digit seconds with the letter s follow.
5h27
